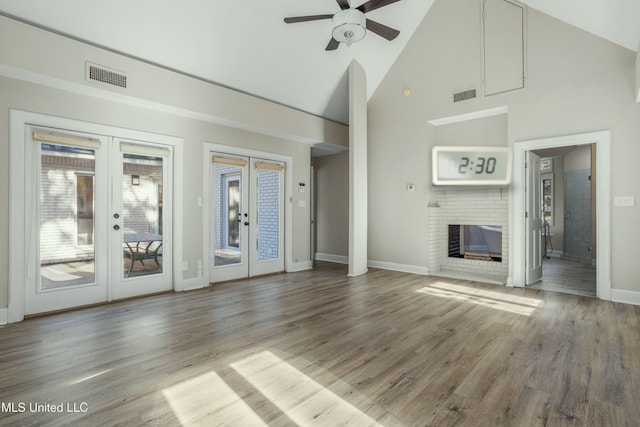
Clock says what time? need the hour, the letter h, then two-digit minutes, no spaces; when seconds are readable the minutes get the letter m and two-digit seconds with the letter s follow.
2h30
